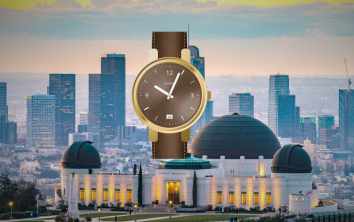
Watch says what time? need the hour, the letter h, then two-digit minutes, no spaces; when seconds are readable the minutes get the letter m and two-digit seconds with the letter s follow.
10h04
